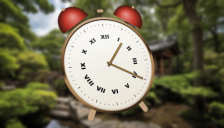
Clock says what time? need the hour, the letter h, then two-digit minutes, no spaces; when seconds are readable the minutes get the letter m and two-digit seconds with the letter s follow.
1h20
